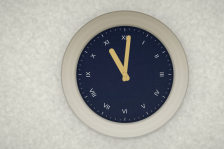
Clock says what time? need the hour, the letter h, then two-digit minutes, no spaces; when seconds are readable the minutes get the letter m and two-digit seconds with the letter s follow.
11h01
